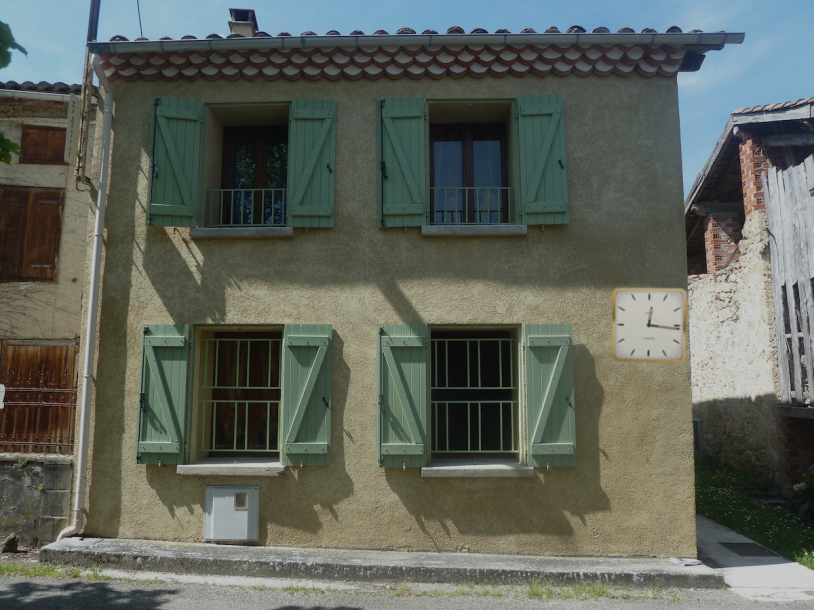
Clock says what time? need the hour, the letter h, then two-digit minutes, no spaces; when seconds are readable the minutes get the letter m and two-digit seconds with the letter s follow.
12h16
